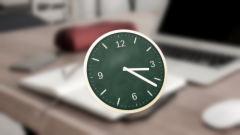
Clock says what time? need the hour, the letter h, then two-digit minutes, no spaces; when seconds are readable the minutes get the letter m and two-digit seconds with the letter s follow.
3h22
